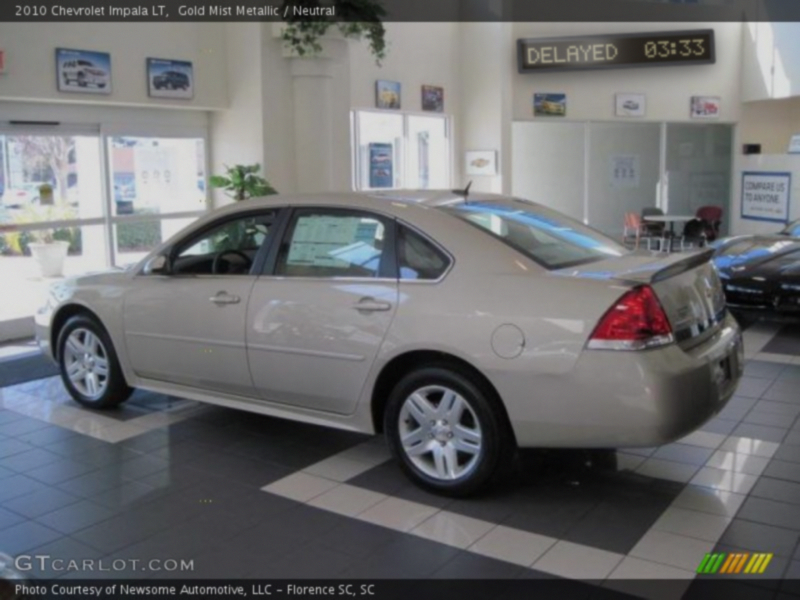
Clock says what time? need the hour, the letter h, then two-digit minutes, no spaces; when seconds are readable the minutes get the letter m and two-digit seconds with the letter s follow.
3h33
